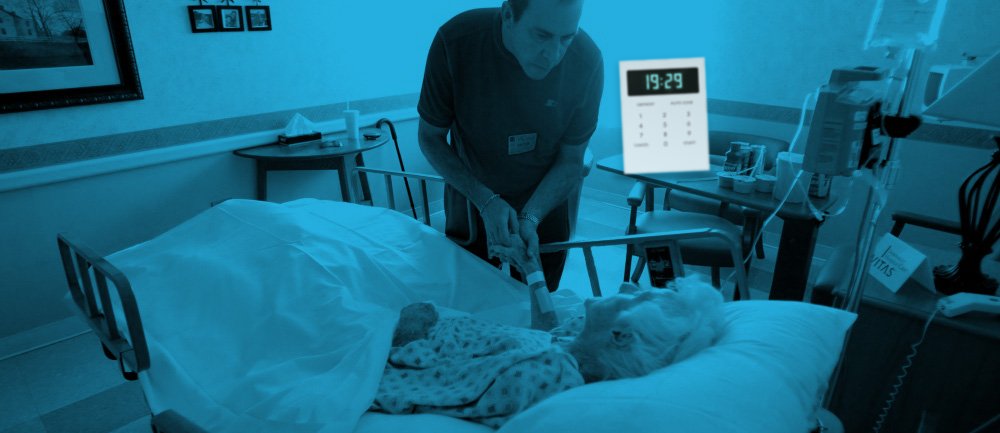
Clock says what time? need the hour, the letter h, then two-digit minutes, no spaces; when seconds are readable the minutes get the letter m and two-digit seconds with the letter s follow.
19h29
